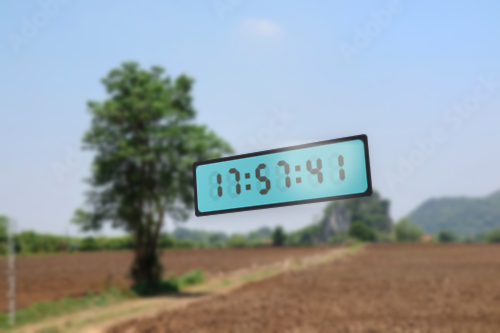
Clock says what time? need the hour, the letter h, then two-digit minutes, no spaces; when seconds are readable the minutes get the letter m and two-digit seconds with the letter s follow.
17h57m41s
